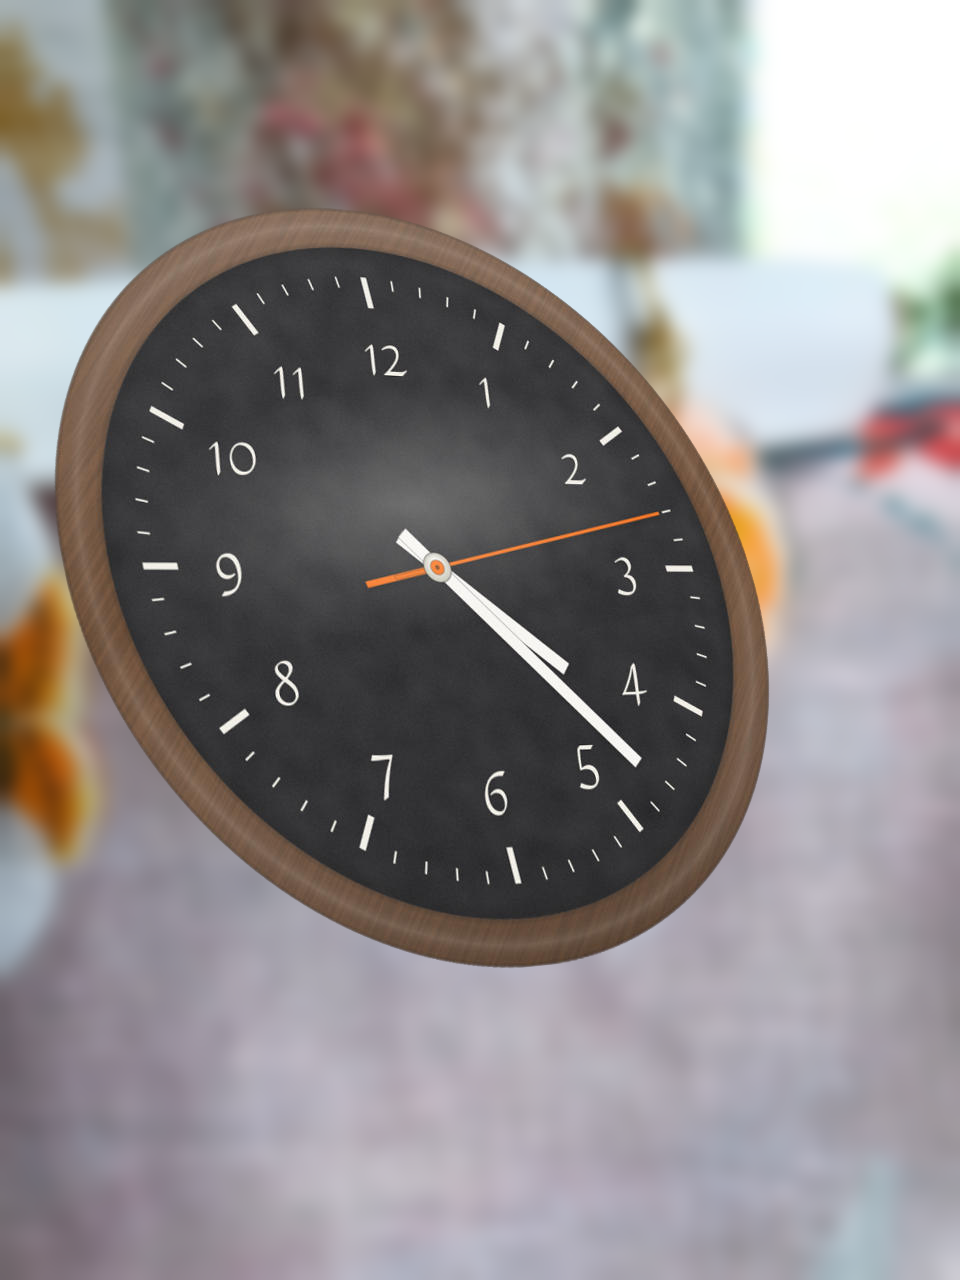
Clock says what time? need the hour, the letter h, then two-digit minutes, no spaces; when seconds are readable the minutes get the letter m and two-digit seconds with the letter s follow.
4h23m13s
